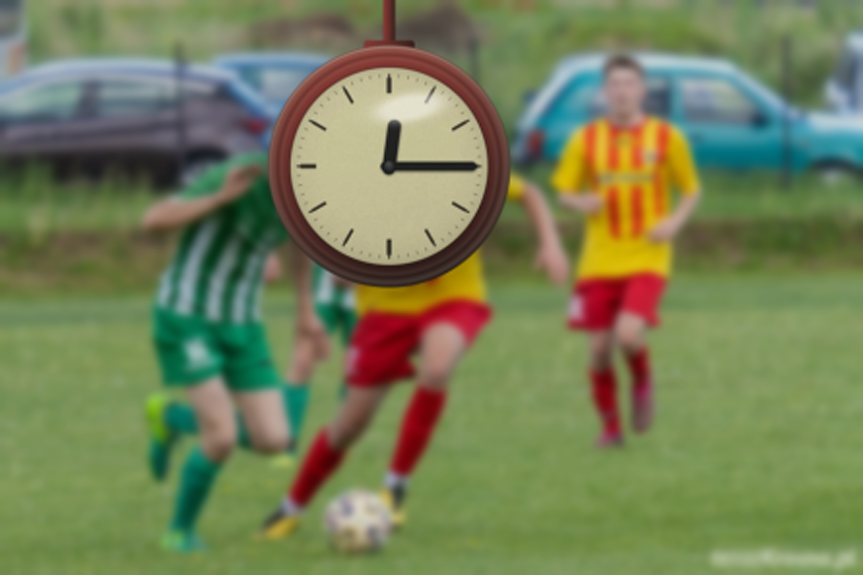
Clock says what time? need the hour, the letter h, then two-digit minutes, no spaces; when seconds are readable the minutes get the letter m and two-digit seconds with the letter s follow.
12h15
